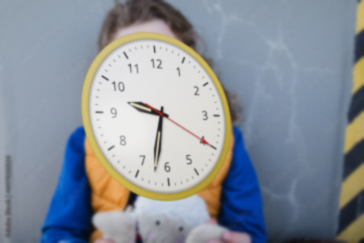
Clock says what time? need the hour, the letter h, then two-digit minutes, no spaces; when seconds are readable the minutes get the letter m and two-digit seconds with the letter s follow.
9h32m20s
